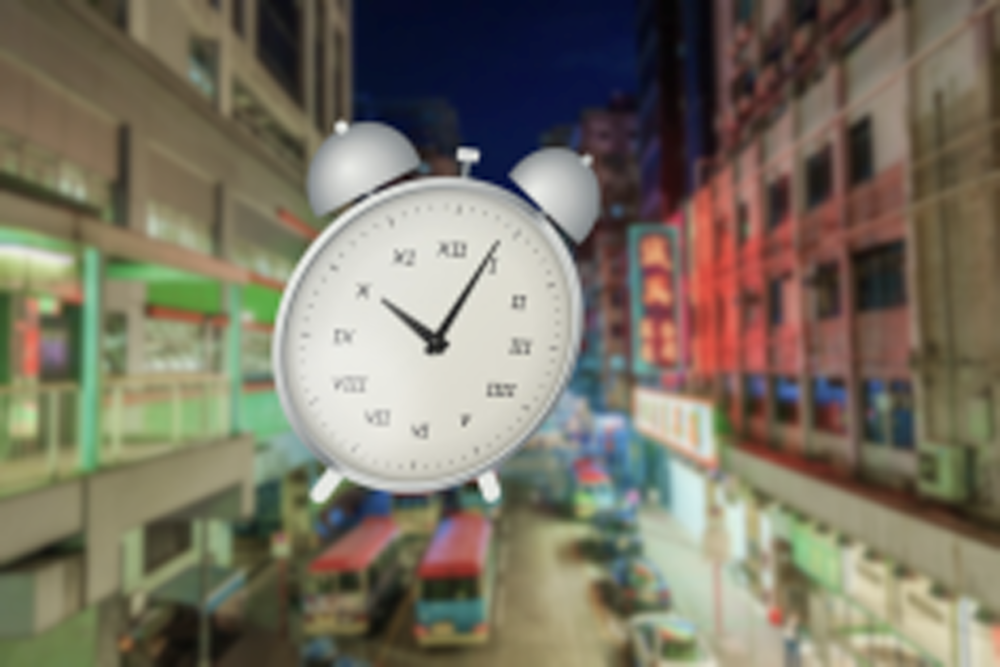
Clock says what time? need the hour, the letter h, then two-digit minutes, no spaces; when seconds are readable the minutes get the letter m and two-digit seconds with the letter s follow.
10h04
